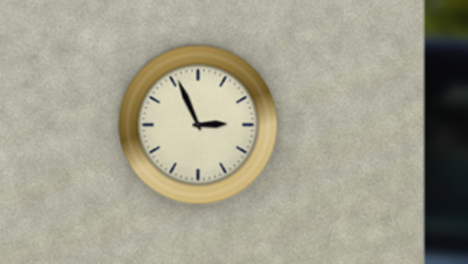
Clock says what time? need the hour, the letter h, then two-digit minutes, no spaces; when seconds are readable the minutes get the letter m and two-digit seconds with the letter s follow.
2h56
